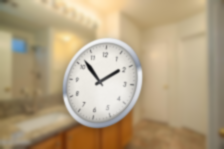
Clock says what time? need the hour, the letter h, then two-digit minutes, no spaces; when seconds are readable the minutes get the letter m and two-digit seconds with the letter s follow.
1h52
